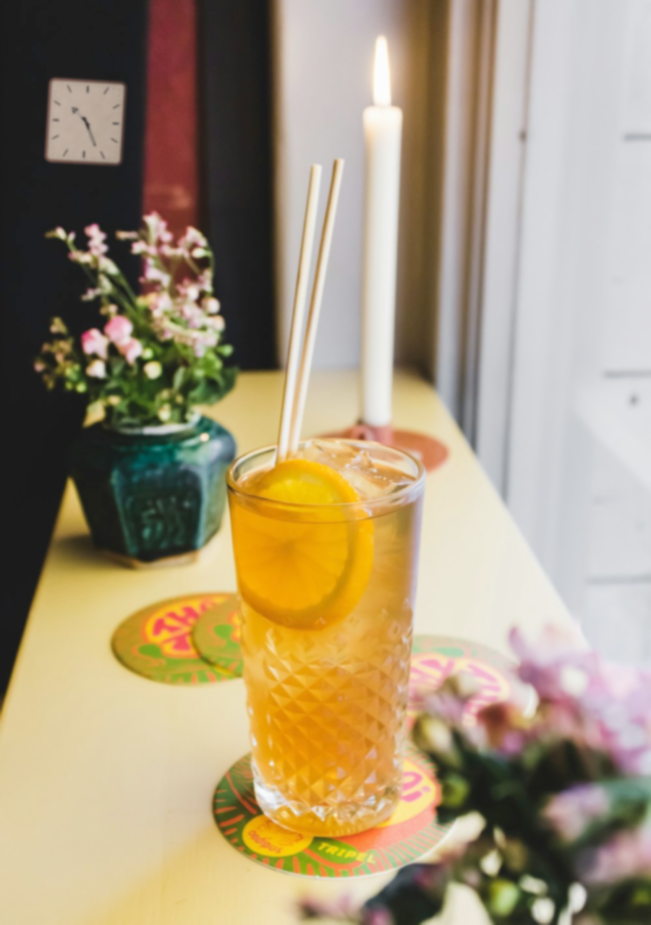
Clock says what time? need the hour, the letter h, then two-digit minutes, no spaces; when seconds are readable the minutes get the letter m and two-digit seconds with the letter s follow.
10h26
